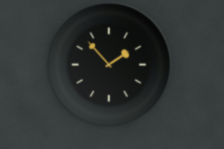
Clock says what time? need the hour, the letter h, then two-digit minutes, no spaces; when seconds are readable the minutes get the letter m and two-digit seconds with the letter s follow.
1h53
